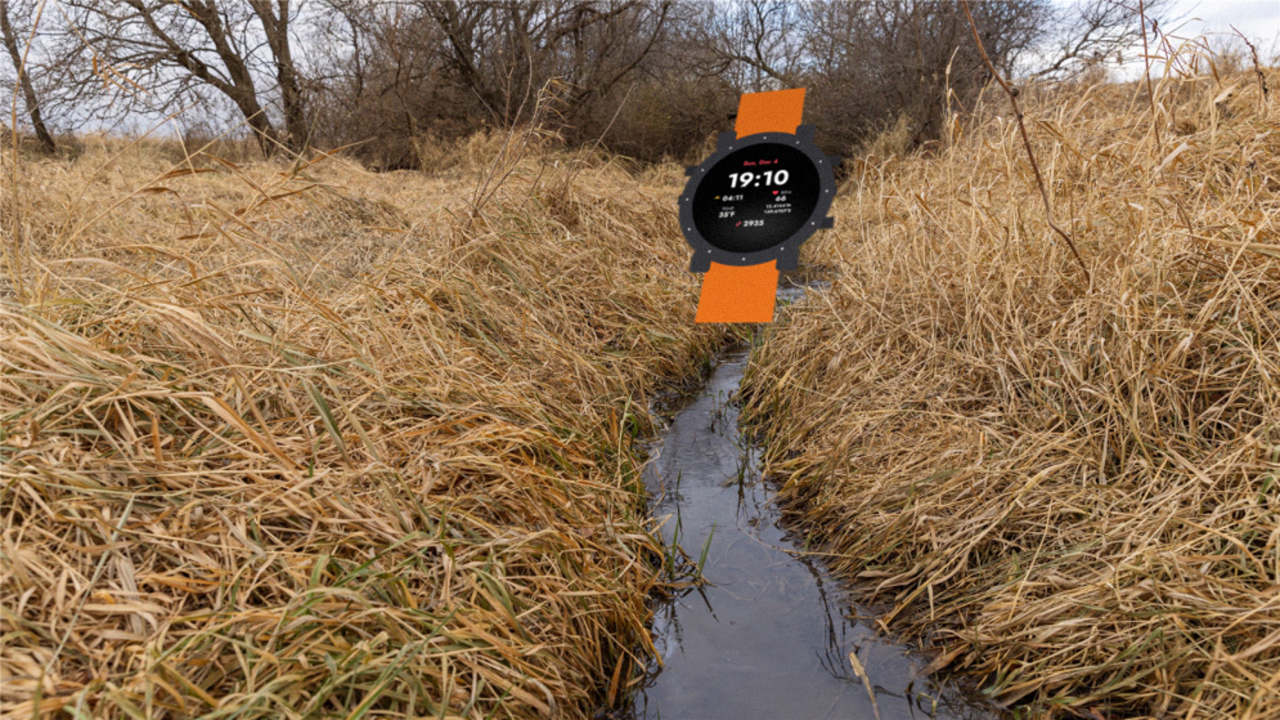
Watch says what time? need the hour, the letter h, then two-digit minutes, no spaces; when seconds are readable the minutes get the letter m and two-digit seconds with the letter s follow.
19h10
